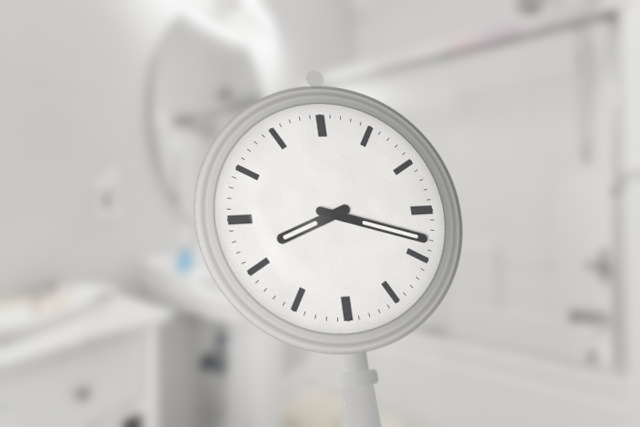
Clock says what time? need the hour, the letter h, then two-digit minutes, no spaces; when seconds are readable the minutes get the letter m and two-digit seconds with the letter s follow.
8h18
